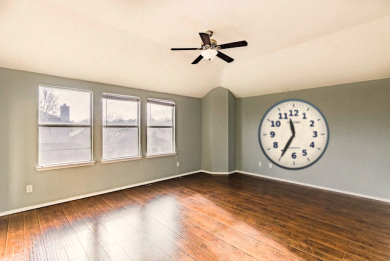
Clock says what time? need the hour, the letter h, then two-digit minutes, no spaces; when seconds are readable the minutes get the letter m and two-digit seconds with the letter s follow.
11h35
